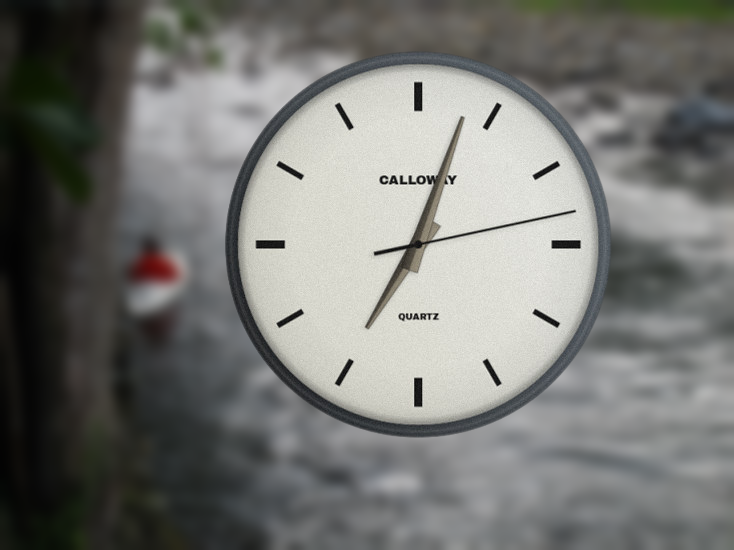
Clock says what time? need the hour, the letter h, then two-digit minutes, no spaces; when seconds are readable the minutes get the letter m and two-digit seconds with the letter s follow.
7h03m13s
